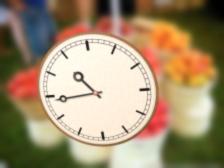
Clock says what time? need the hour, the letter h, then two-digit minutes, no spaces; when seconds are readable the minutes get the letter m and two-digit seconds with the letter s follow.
10h44
